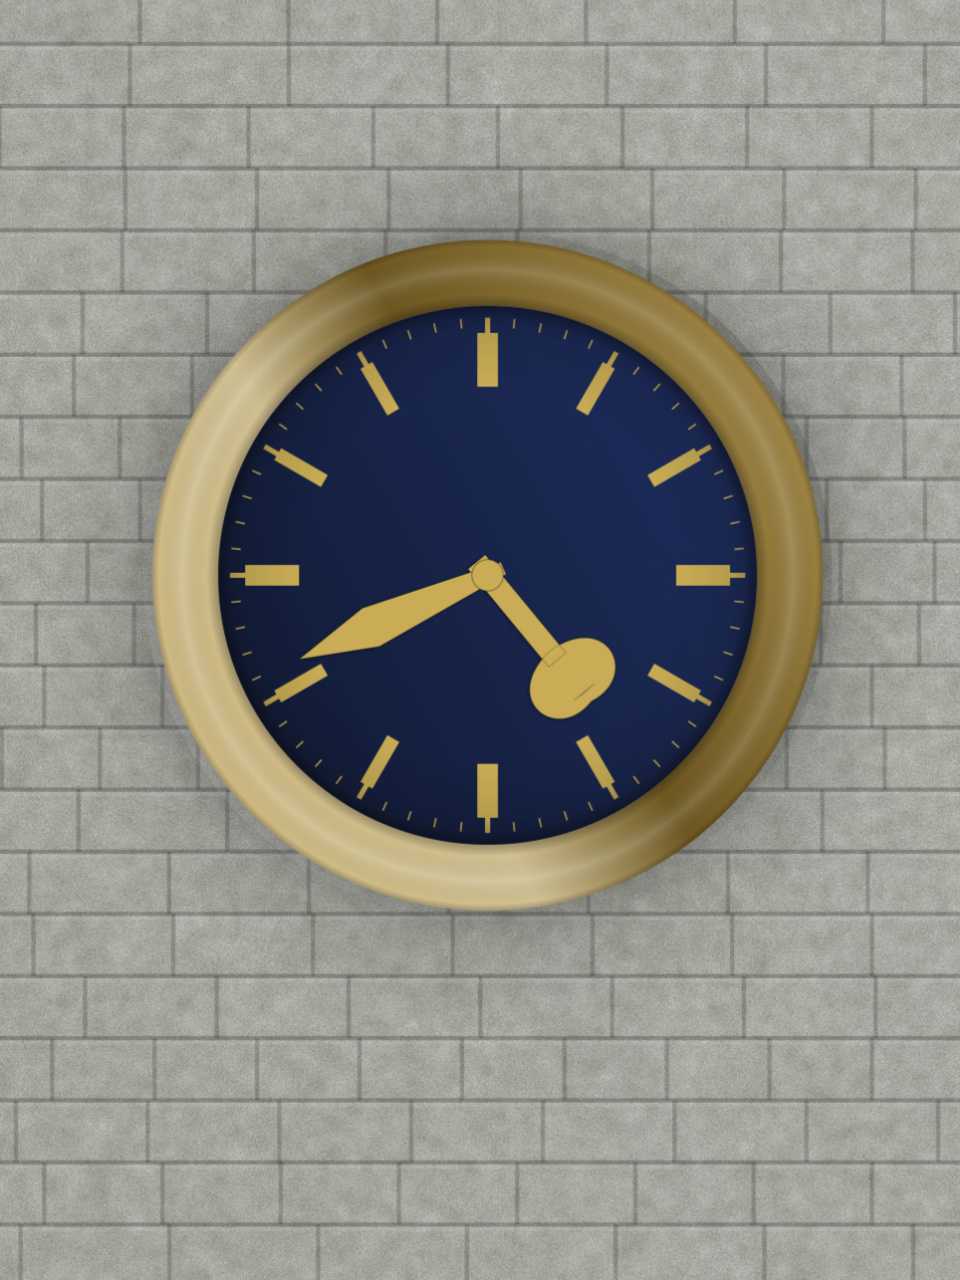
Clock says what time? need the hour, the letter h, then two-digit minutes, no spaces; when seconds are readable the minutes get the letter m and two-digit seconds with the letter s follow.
4h41
